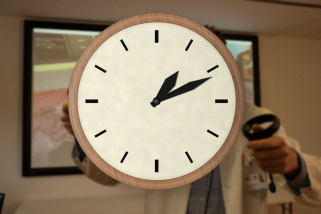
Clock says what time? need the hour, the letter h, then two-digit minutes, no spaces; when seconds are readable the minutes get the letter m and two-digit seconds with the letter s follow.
1h11
